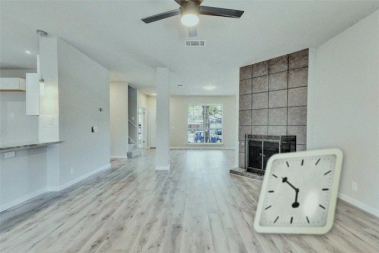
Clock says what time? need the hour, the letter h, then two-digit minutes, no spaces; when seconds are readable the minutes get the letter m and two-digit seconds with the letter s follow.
5h51
